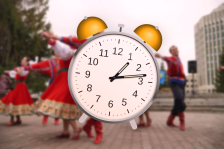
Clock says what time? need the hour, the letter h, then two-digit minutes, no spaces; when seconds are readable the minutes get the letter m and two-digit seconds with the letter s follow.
1h13
